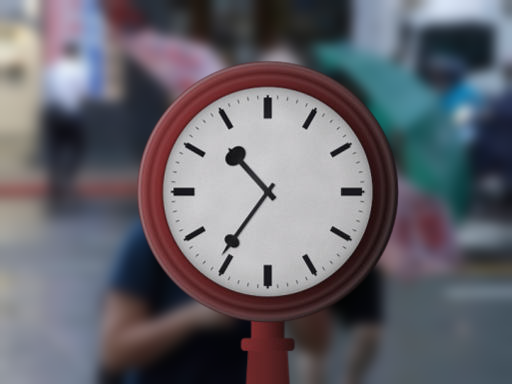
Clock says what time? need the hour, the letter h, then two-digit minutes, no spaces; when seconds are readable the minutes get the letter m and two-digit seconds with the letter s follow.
10h36
